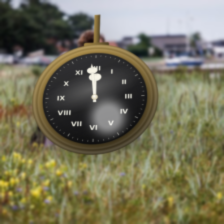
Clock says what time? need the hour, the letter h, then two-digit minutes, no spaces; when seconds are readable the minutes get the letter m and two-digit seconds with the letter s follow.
11h59
